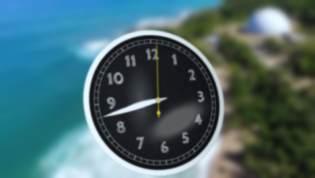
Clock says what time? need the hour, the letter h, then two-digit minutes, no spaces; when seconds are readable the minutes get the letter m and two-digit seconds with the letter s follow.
8h43m01s
